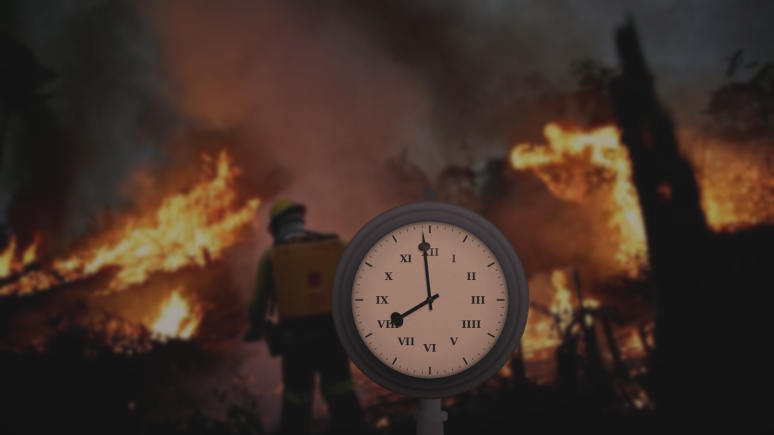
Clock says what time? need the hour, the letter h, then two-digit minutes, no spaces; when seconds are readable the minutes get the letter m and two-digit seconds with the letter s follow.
7h59
